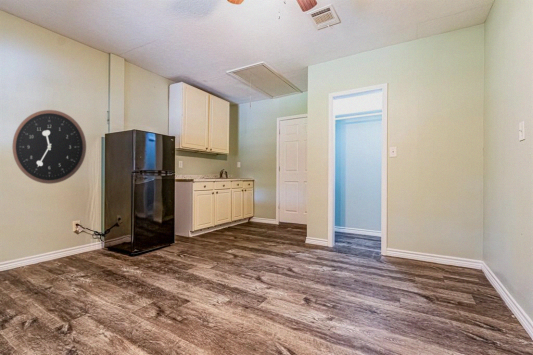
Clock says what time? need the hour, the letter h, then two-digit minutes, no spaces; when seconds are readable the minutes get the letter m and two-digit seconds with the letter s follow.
11h35
